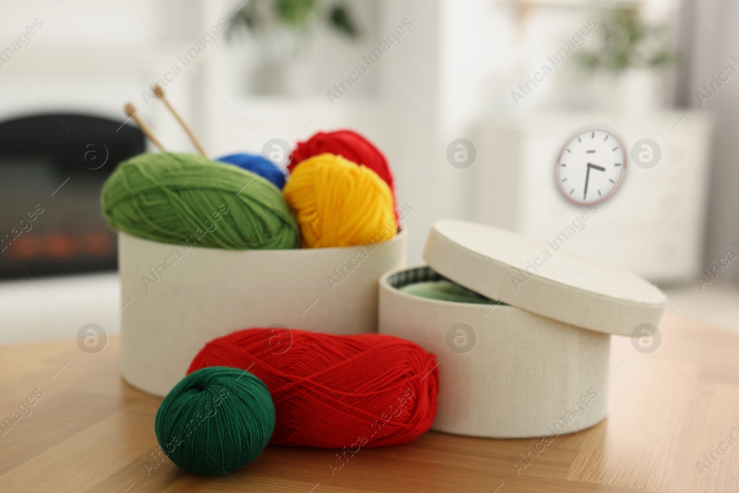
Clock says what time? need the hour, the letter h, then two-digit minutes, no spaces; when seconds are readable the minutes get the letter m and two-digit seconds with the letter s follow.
3h30
